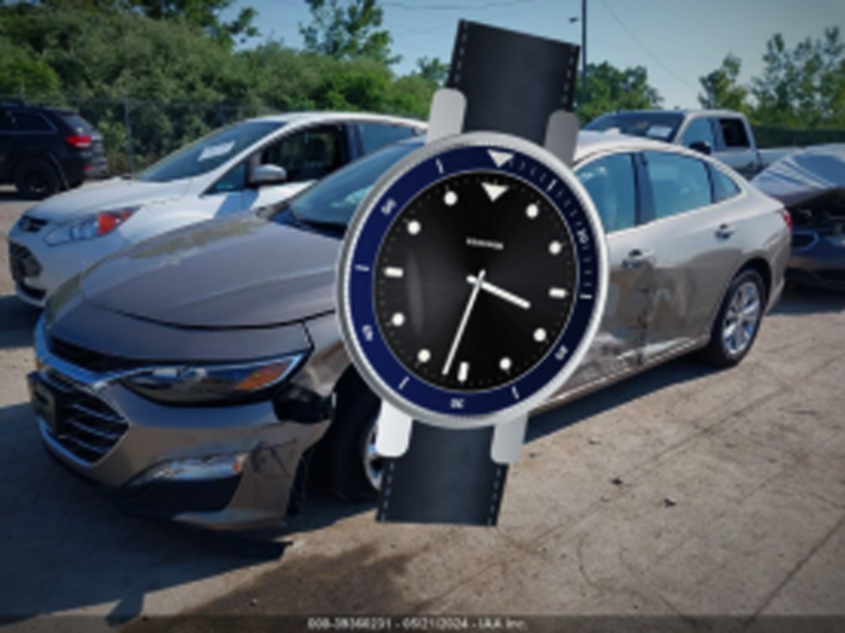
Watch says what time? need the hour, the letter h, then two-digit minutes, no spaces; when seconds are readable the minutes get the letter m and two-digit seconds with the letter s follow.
3h32
